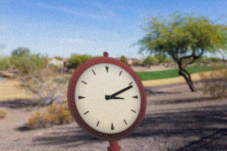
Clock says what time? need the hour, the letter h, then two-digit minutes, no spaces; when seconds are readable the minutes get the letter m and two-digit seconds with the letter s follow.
3h11
